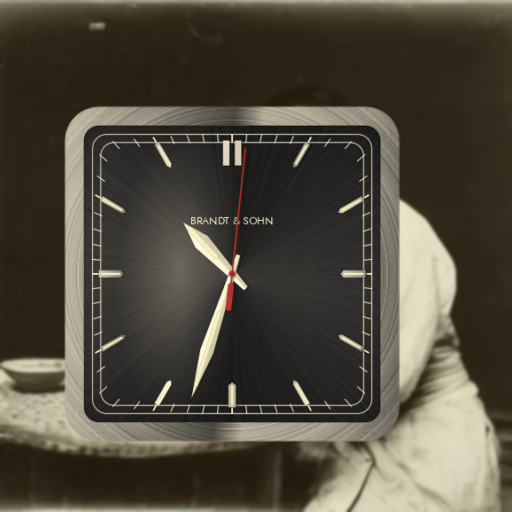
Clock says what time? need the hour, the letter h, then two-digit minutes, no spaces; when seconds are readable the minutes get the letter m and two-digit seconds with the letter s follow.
10h33m01s
